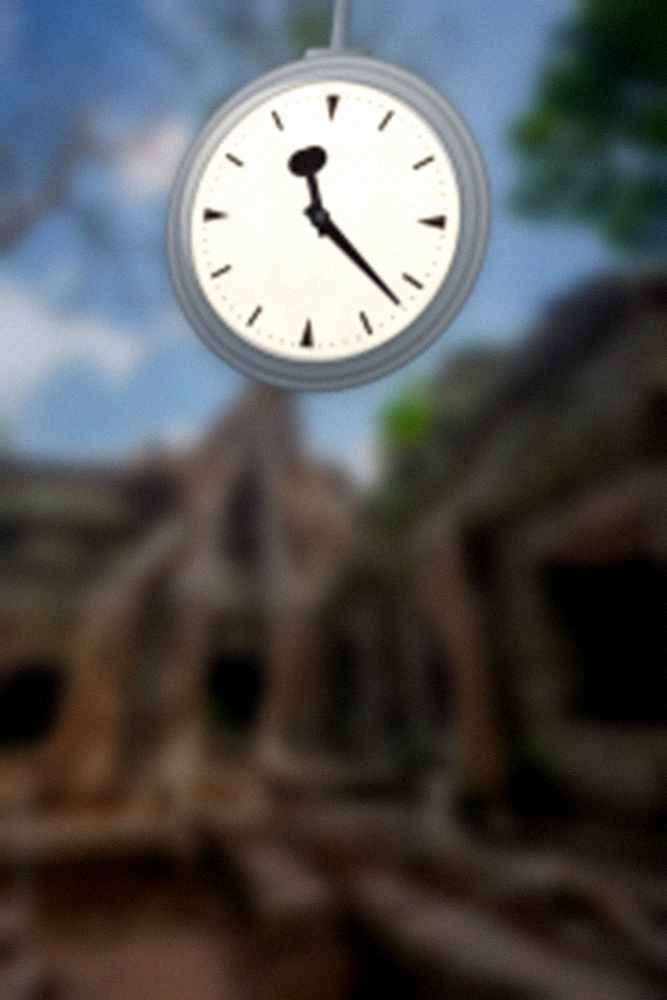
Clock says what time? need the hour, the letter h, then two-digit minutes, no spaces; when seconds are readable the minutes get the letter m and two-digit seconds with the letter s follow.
11h22
